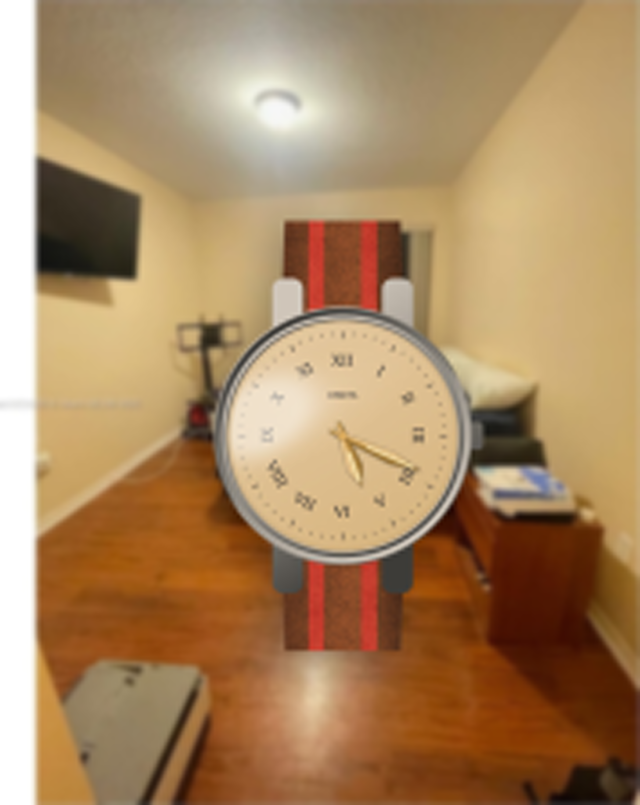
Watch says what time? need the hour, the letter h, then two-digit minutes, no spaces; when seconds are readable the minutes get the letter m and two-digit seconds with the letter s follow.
5h19
